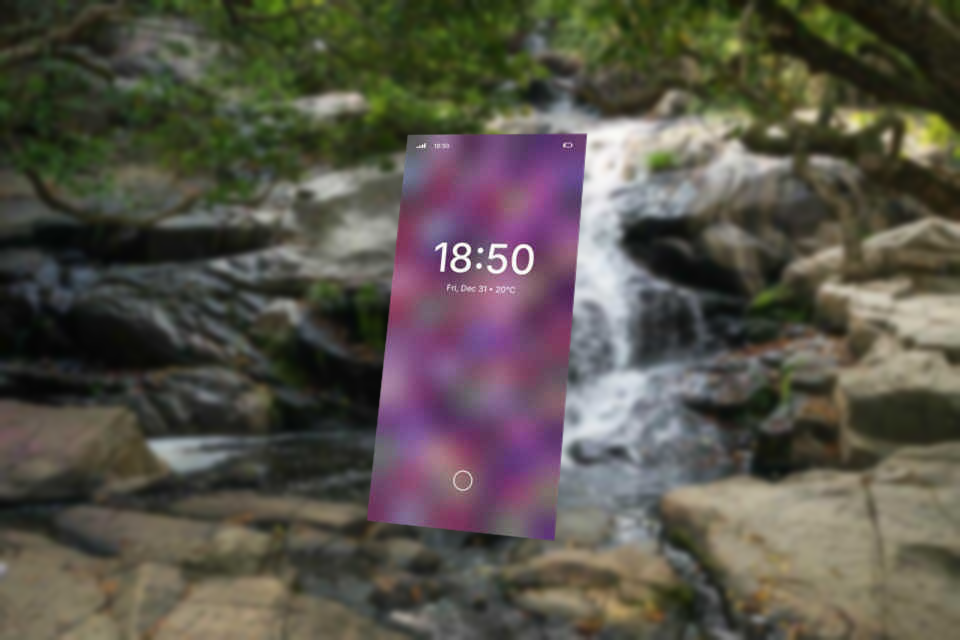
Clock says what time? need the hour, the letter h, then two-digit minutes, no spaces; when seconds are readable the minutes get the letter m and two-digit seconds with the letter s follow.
18h50
